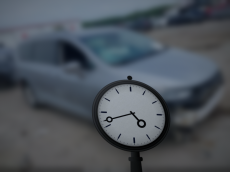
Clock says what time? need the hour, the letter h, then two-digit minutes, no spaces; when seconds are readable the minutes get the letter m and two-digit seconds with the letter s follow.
4h42
